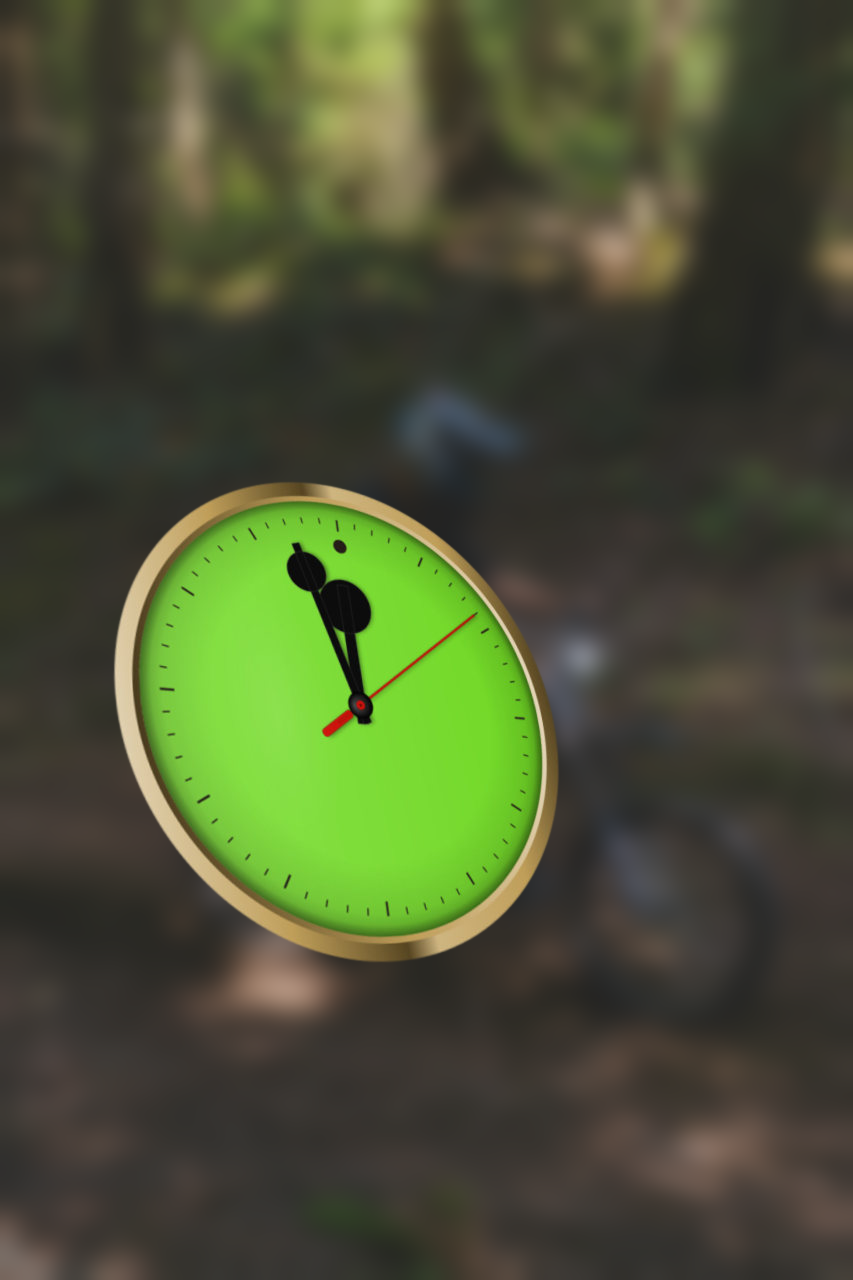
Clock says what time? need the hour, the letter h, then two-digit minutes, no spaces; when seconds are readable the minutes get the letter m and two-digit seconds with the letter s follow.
11h57m09s
